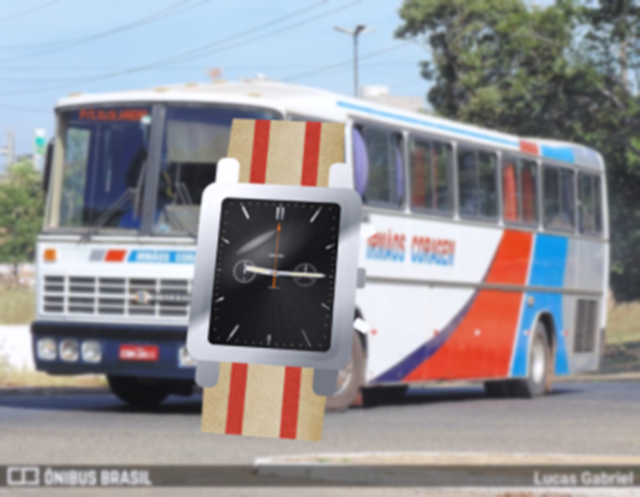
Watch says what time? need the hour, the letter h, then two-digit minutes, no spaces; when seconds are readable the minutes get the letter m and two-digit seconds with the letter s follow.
9h15
